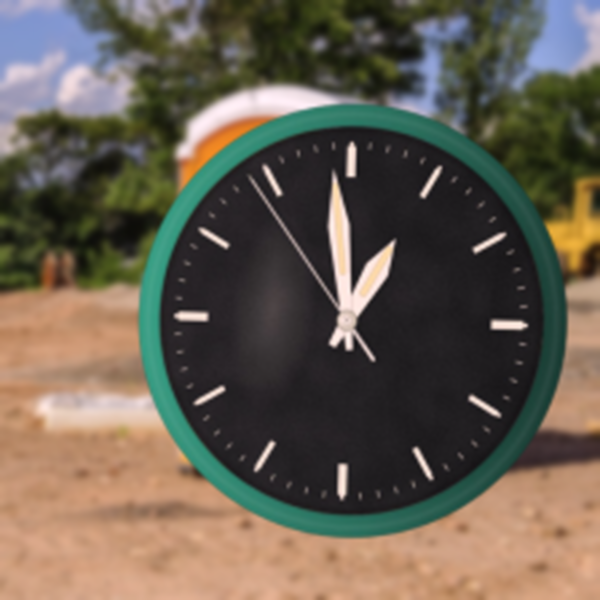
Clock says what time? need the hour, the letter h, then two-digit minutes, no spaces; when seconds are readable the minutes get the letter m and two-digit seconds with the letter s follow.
12h58m54s
